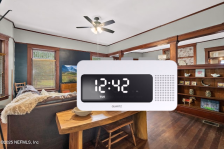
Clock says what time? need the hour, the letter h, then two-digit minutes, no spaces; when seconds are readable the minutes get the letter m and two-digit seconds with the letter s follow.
12h42
